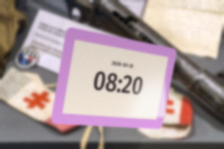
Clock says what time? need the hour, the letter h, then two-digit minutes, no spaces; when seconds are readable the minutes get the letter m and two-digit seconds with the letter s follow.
8h20
